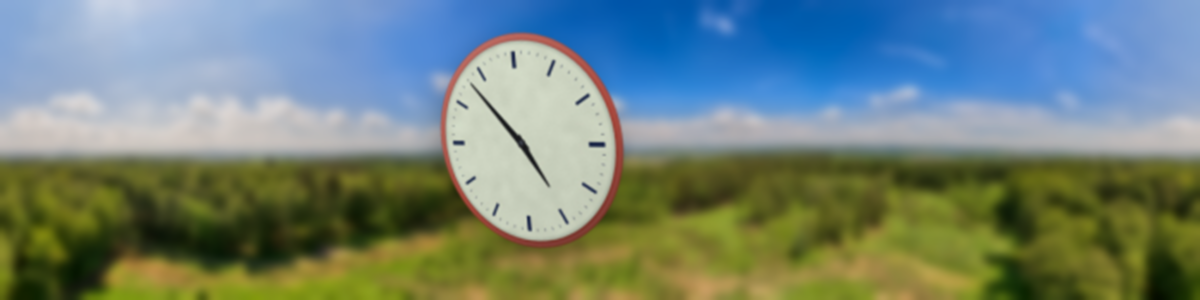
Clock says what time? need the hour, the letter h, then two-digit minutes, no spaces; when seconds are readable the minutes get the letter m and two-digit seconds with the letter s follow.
4h53
